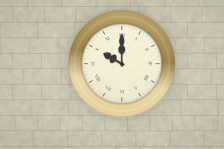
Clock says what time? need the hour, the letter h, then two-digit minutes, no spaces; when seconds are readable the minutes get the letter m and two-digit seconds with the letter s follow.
10h00
